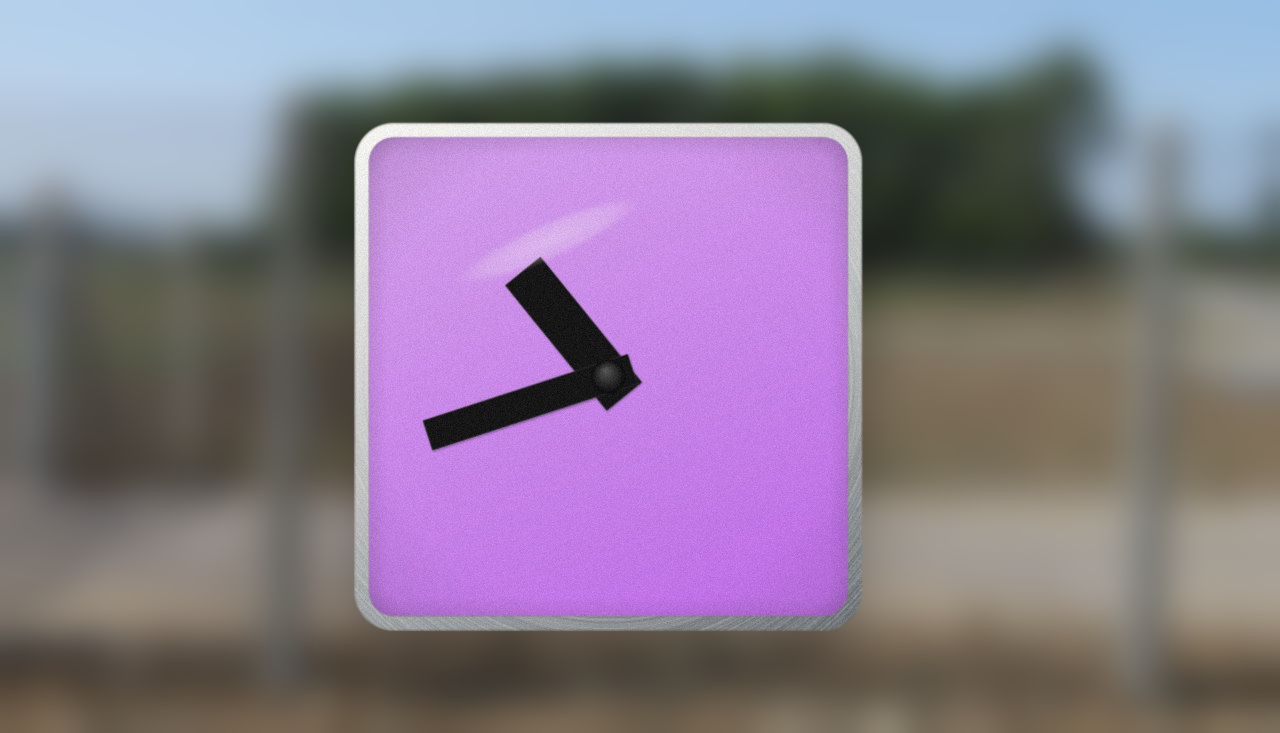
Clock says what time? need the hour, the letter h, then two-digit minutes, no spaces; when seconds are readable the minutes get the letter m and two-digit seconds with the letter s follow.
10h42
